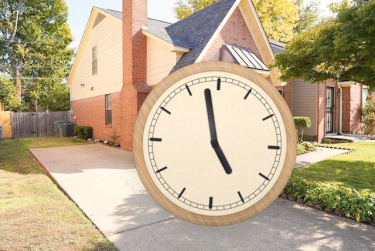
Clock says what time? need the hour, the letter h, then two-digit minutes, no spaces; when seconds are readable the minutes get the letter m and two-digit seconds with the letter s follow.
4h58
